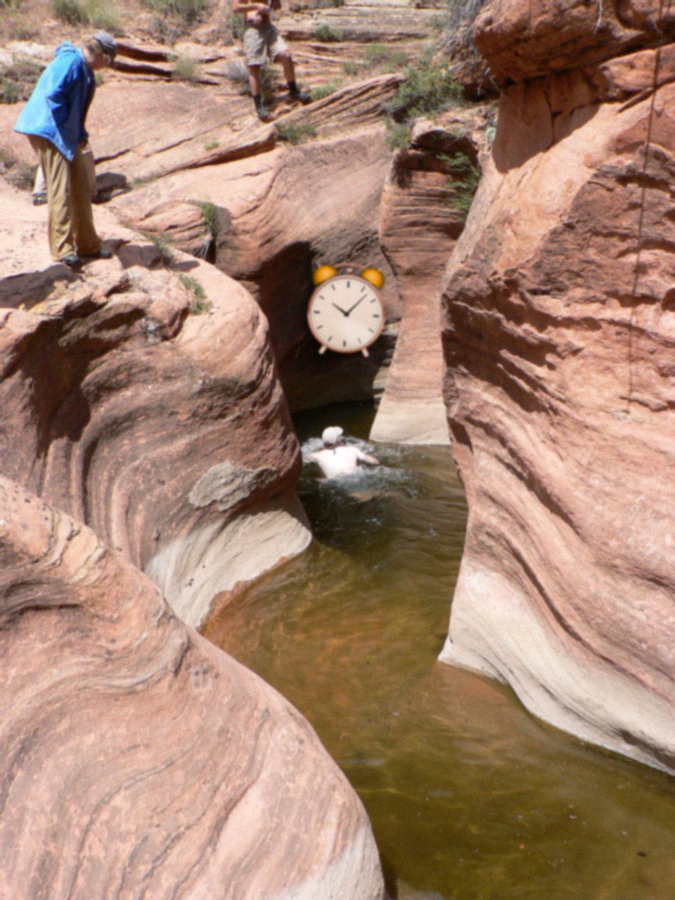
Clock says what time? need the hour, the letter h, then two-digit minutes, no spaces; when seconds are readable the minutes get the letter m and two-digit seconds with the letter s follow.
10h07
